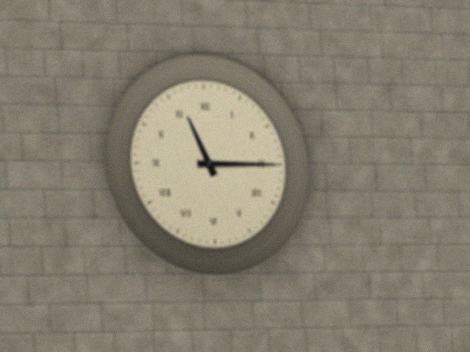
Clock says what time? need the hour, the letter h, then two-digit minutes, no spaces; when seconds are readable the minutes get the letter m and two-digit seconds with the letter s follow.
11h15
